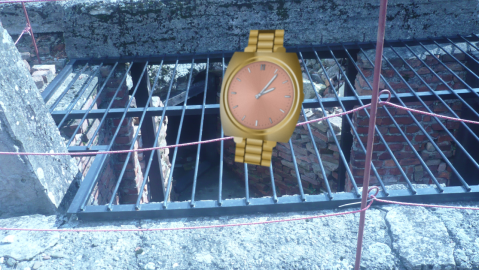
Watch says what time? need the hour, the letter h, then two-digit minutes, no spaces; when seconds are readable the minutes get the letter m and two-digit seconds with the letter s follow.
2h06
